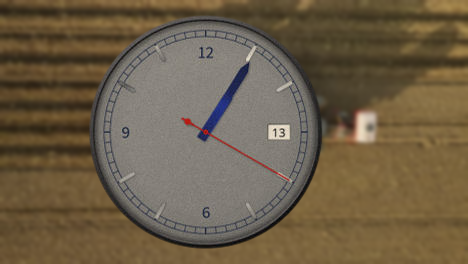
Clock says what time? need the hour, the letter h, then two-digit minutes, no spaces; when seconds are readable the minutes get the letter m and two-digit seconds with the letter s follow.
1h05m20s
